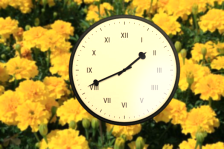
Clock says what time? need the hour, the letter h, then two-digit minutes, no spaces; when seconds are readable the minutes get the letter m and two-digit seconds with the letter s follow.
1h41
